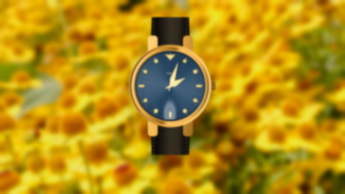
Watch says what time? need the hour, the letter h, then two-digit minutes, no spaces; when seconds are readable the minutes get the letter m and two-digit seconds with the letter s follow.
2h03
